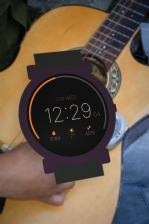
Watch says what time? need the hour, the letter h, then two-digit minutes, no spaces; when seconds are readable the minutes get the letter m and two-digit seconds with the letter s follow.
12h29
